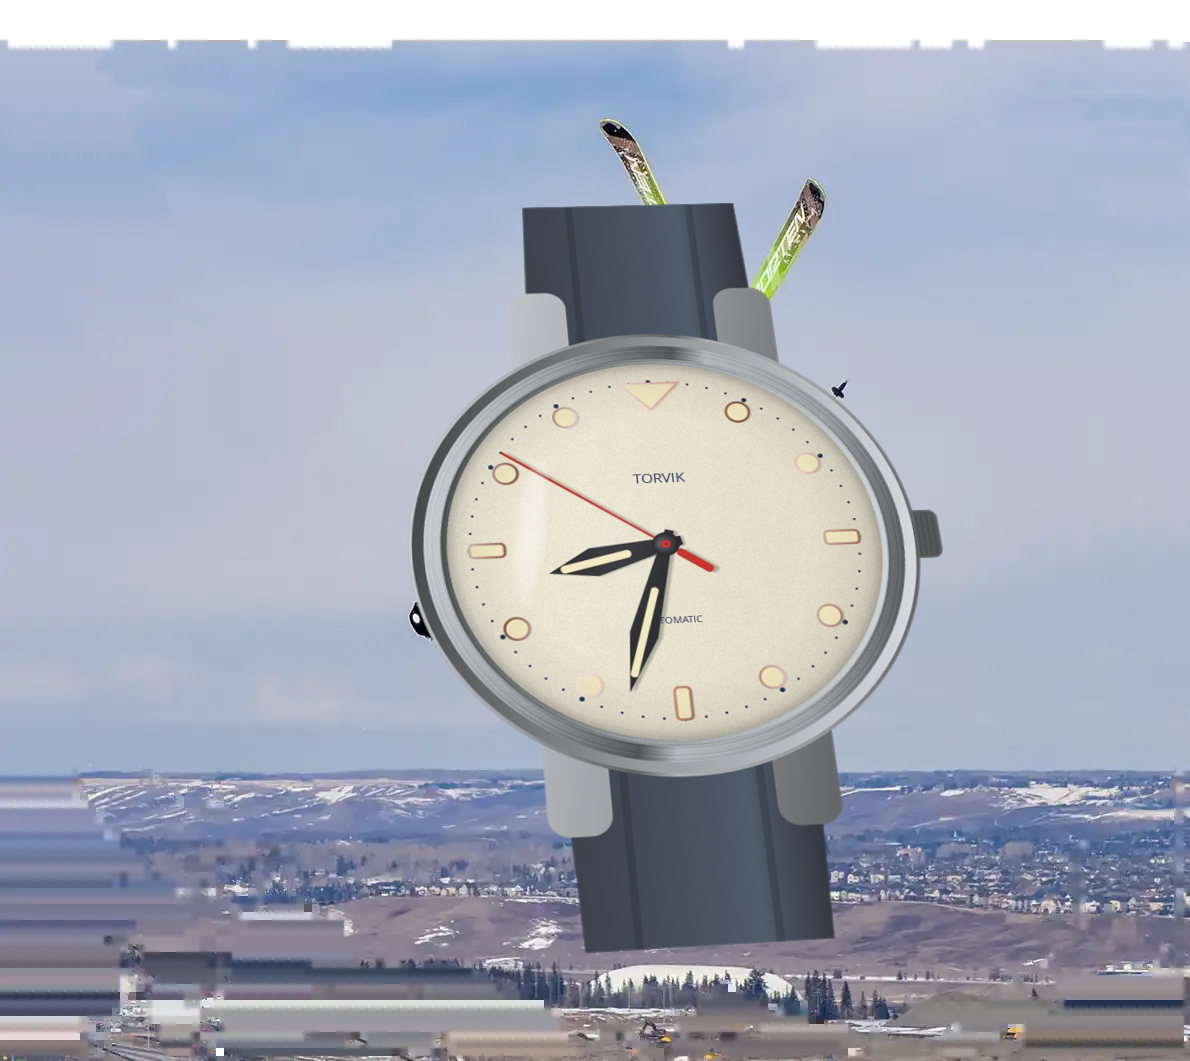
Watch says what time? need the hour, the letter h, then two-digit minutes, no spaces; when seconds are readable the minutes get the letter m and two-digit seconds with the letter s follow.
8h32m51s
